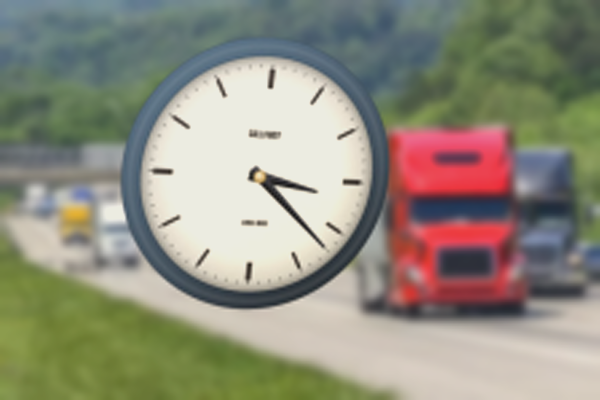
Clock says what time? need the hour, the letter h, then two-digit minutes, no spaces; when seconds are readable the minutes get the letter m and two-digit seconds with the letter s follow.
3h22
